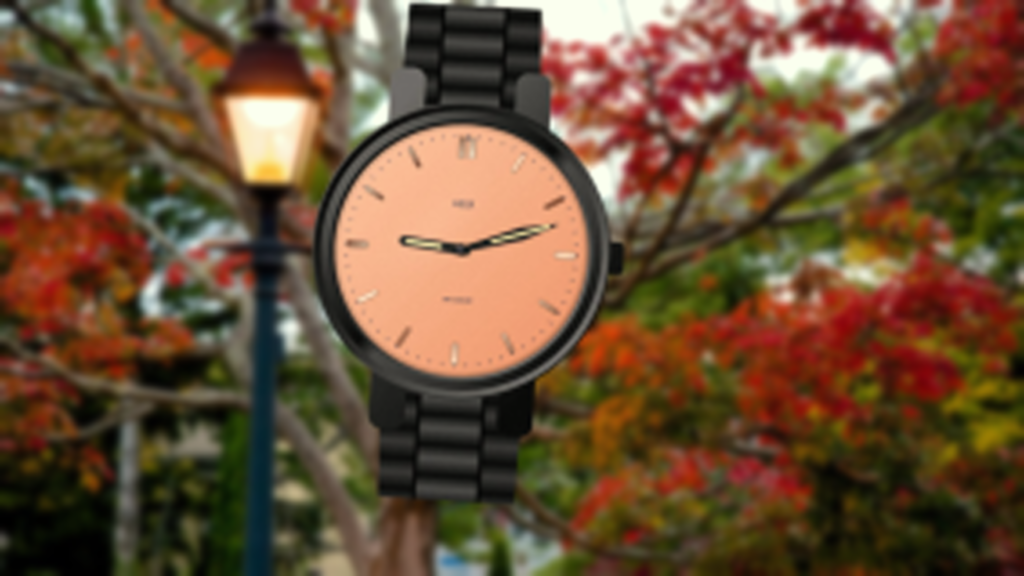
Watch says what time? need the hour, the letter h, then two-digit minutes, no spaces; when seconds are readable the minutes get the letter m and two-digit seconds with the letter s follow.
9h12
